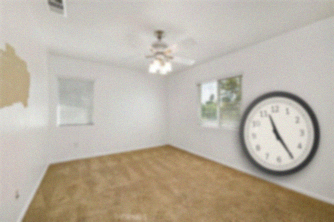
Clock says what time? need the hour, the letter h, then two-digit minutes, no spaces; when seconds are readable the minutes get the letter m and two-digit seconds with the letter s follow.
11h25
